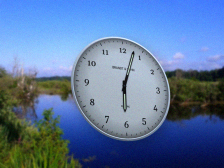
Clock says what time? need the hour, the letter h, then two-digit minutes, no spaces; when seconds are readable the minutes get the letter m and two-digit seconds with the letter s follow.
6h03
